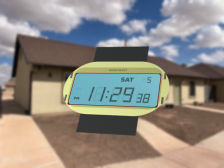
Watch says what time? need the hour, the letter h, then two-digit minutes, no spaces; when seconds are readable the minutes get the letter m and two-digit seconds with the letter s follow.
11h29m38s
